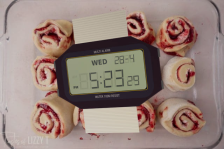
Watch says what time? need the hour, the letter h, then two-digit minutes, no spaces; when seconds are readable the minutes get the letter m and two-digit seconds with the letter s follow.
5h23m29s
